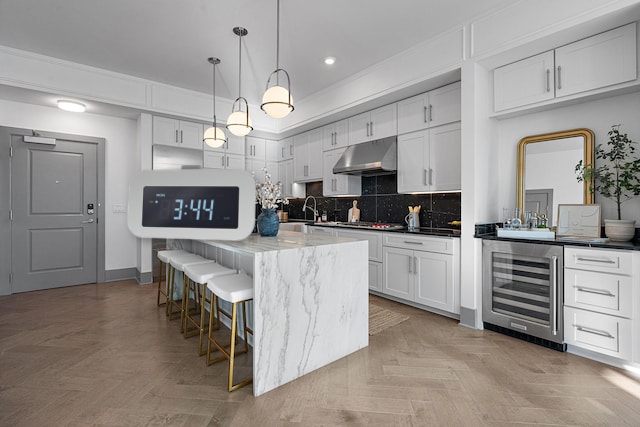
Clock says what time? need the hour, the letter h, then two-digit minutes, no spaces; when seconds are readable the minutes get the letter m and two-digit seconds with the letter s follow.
3h44
